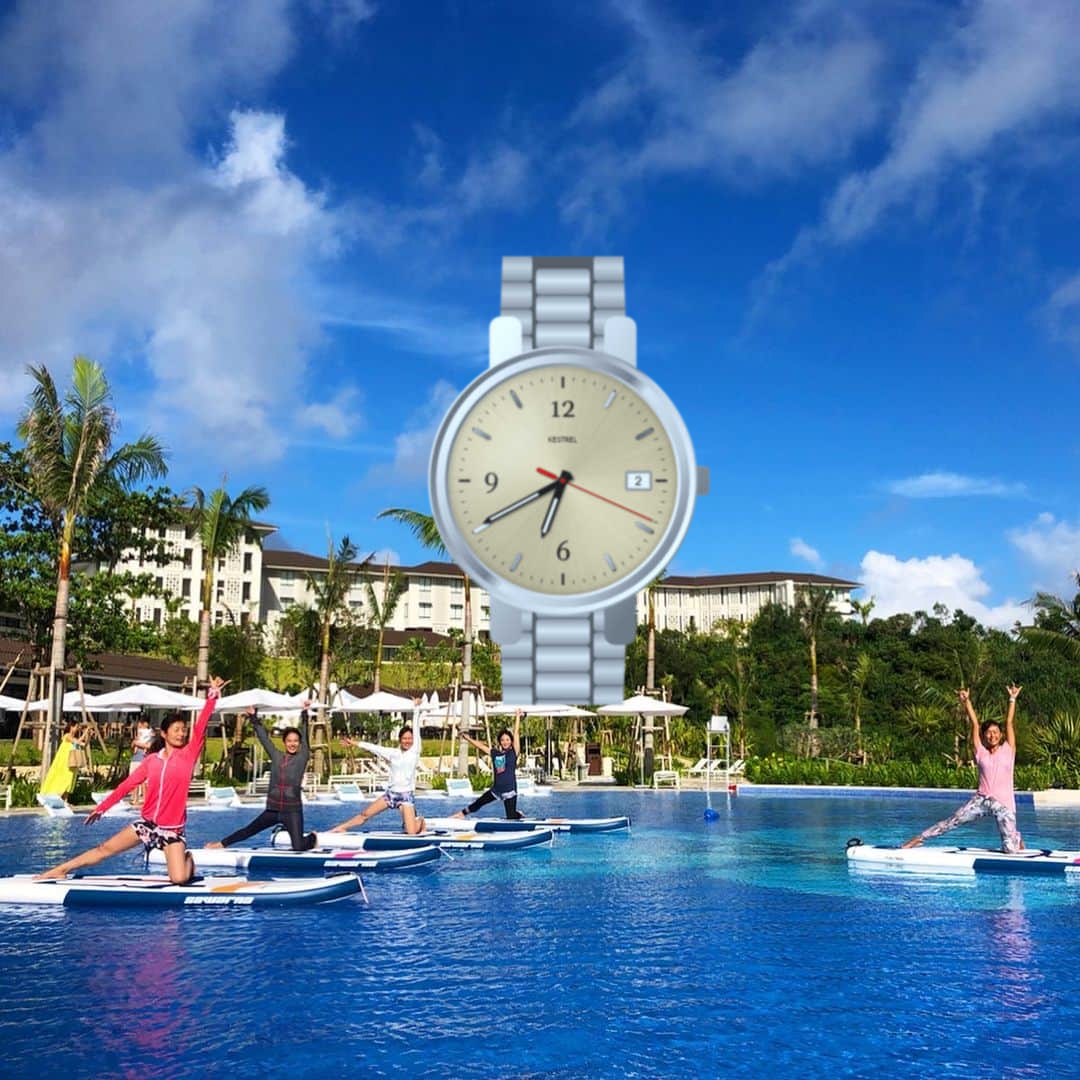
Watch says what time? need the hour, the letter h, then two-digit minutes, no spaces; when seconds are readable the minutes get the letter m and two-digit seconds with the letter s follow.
6h40m19s
